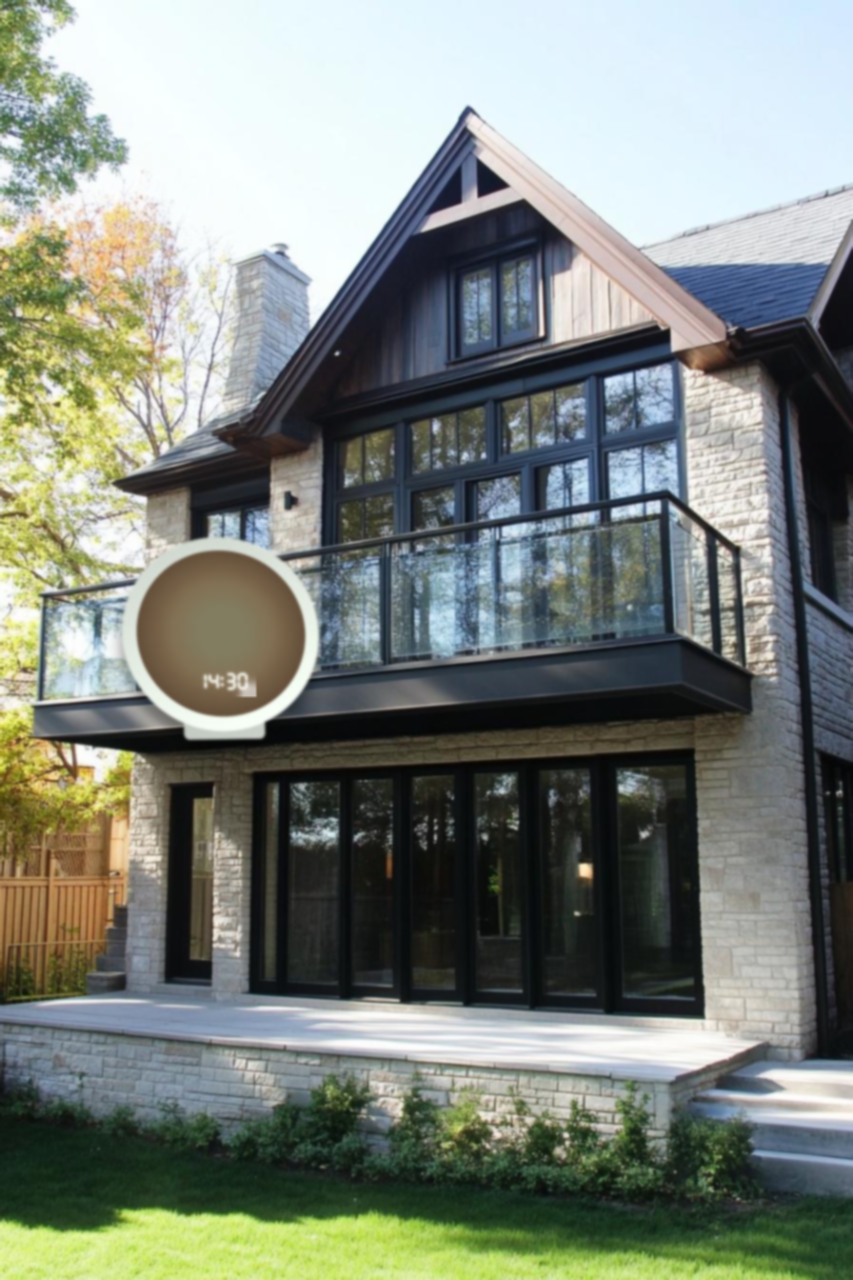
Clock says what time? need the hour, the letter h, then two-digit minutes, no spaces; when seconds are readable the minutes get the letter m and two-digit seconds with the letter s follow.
14h30
